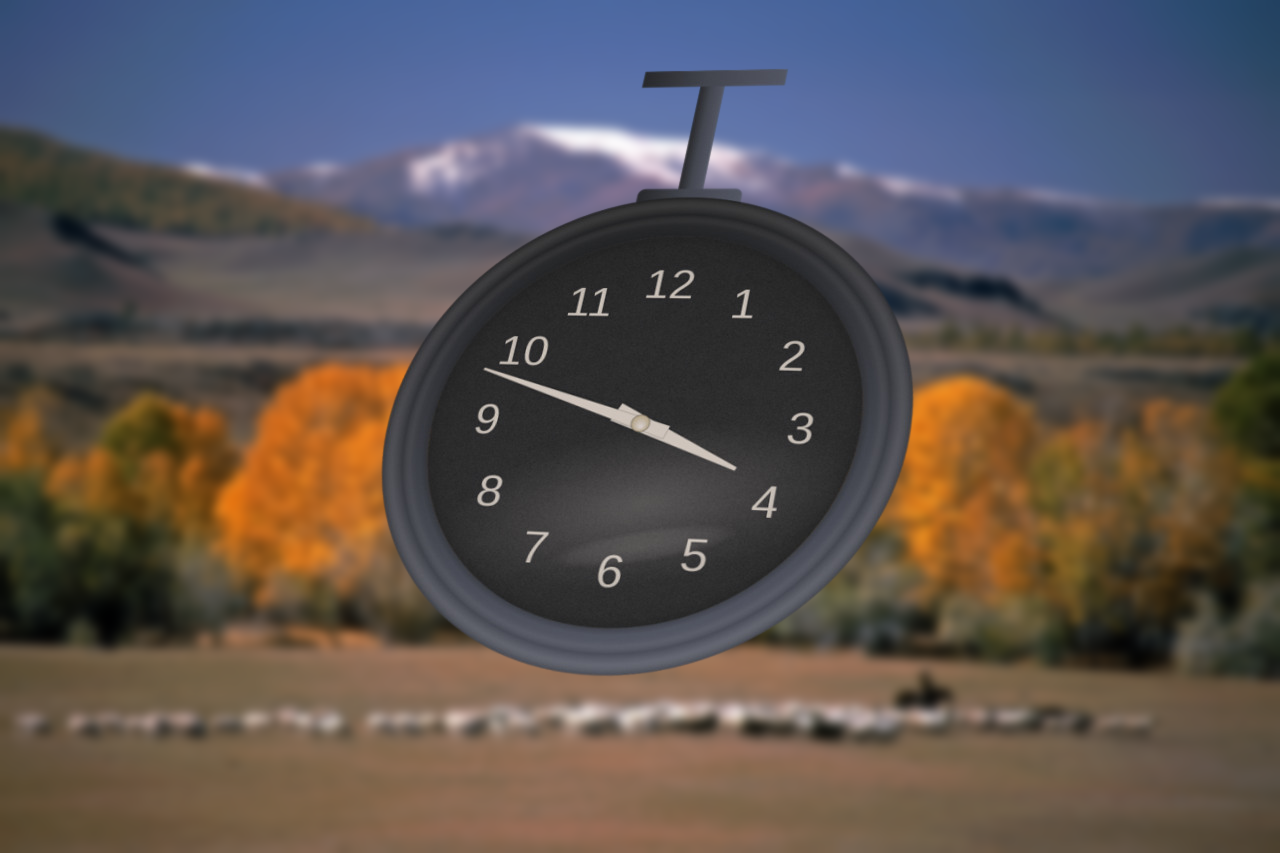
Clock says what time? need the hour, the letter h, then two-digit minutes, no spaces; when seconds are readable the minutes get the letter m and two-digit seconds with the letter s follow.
3h48
